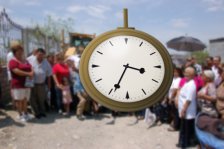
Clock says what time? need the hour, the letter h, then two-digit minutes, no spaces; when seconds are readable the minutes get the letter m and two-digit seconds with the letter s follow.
3h34
